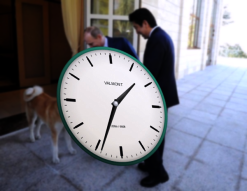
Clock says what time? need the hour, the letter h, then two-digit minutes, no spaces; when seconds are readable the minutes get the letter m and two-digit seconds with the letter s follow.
1h34
